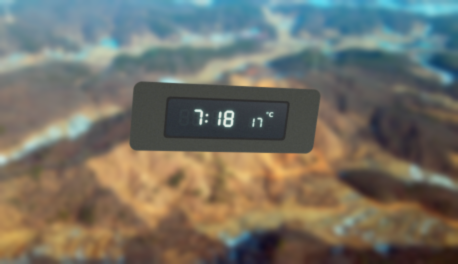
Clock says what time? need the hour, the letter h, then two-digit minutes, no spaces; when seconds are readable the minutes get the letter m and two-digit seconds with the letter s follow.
7h18
